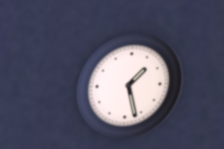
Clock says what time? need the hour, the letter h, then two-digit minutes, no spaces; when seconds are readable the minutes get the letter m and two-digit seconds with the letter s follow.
1h27
